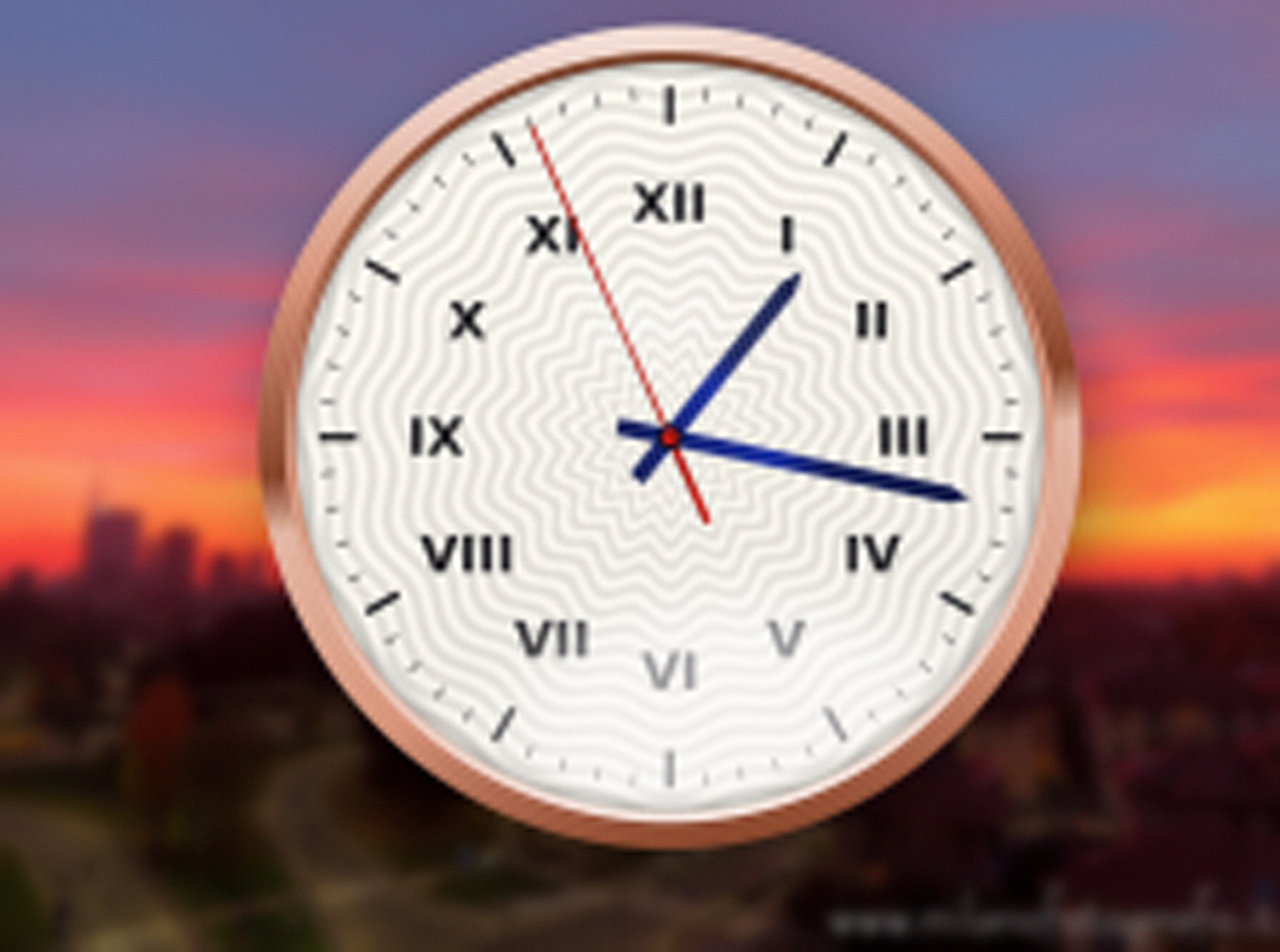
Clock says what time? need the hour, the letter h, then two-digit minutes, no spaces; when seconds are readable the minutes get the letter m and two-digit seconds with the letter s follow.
1h16m56s
